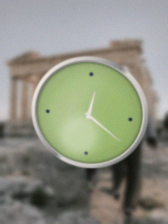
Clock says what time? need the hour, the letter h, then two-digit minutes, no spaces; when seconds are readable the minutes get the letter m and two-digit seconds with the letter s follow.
12h21
